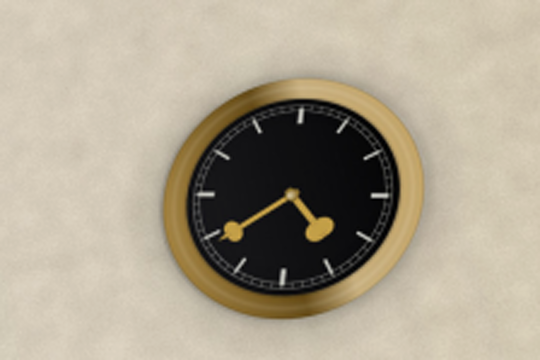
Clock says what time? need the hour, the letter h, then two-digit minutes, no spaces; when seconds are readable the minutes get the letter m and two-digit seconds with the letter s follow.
4h39
